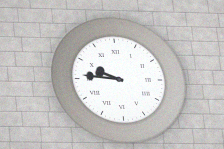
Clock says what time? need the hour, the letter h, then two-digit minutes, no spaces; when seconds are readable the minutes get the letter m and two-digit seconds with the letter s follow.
9h46
